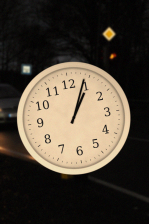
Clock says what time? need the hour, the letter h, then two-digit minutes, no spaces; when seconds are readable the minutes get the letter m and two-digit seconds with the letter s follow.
1h04
